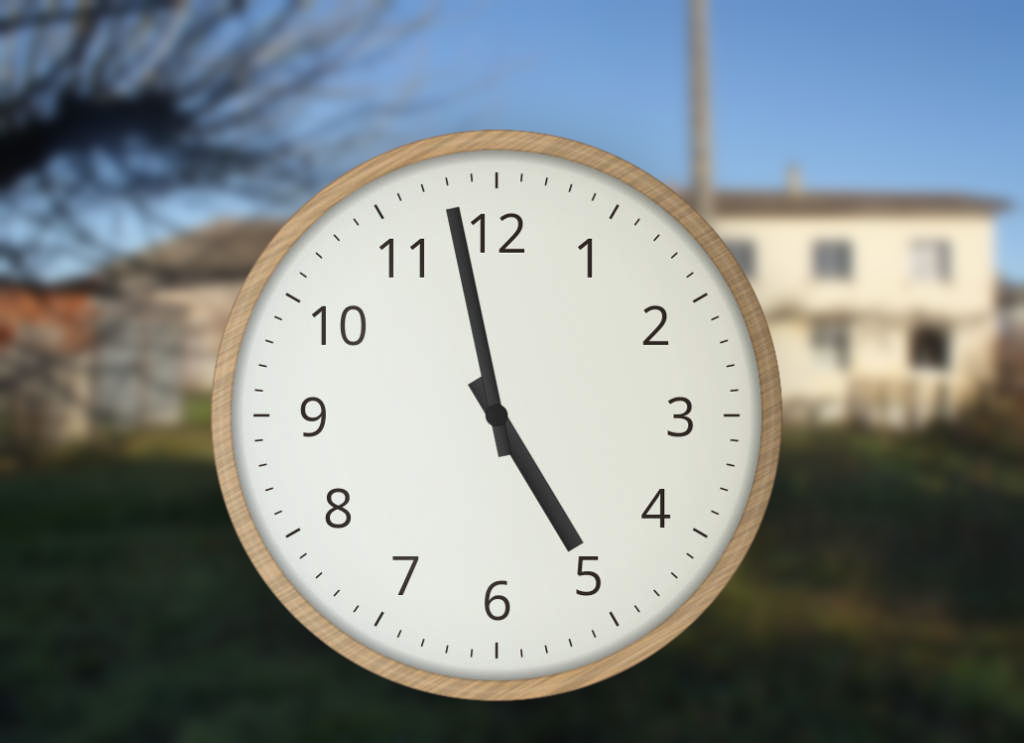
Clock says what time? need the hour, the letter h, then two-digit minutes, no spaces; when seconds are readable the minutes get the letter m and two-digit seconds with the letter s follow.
4h58
